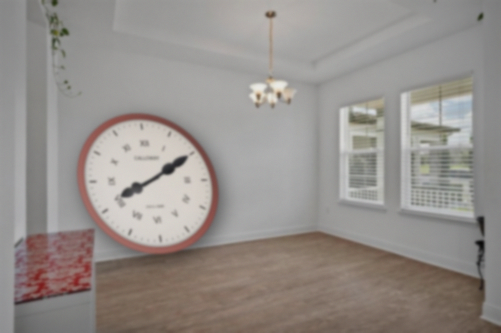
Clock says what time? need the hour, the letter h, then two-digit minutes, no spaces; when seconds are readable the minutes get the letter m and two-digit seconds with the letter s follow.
8h10
